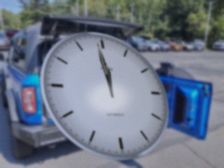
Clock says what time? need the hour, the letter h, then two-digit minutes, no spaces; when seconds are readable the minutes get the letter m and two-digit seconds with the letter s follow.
11h59
